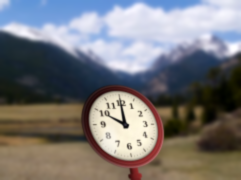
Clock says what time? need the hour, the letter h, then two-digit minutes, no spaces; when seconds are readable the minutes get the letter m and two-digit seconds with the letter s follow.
10h00
